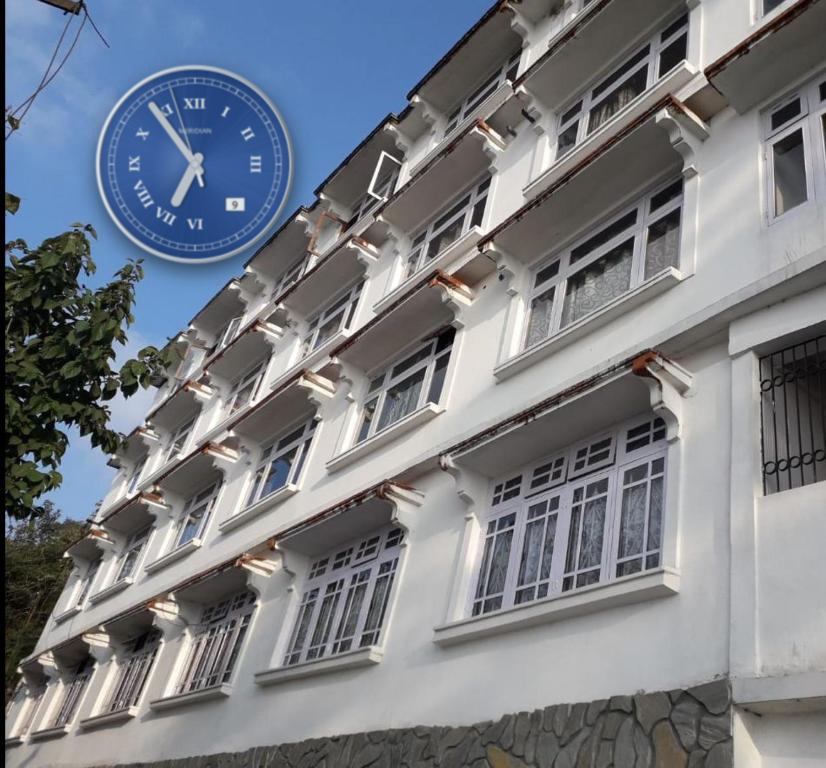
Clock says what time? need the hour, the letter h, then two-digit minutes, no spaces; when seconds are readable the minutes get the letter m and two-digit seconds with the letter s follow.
6h53m57s
